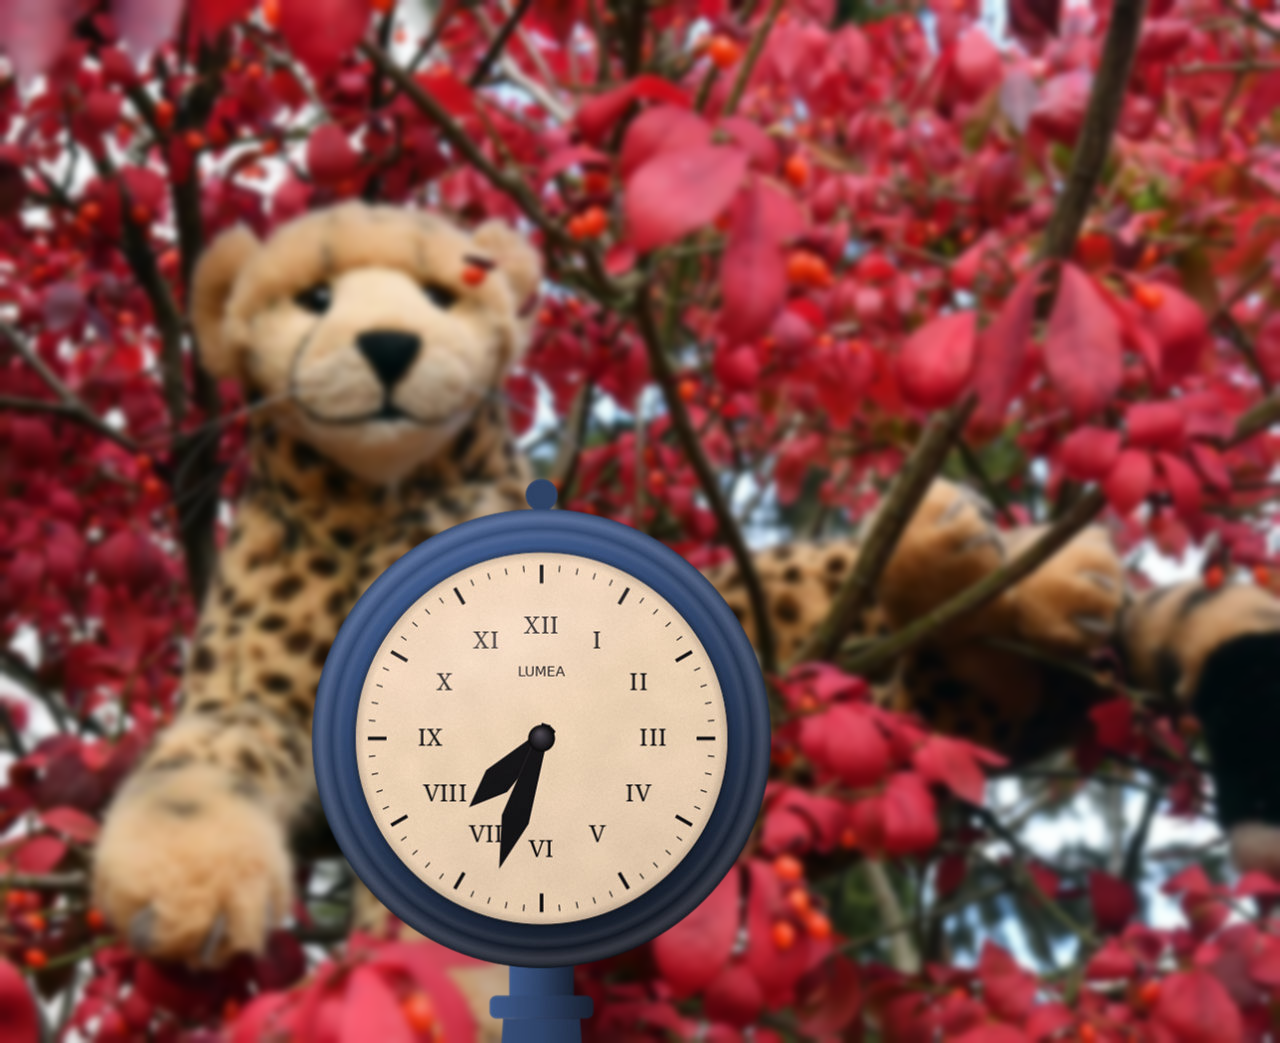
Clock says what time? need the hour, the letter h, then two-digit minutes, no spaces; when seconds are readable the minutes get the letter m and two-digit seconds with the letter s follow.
7h33
